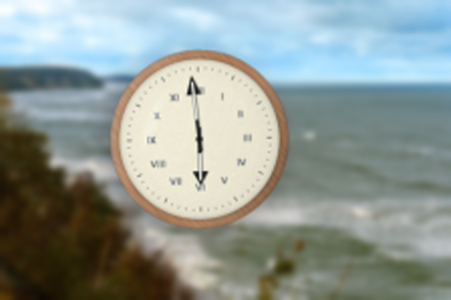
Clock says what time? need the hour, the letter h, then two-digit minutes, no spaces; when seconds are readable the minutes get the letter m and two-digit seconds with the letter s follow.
5h59
